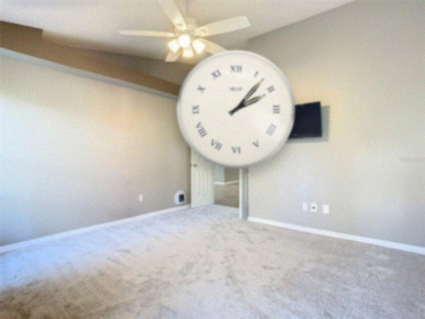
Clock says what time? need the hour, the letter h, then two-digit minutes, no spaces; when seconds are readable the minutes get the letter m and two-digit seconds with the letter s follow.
2h07
